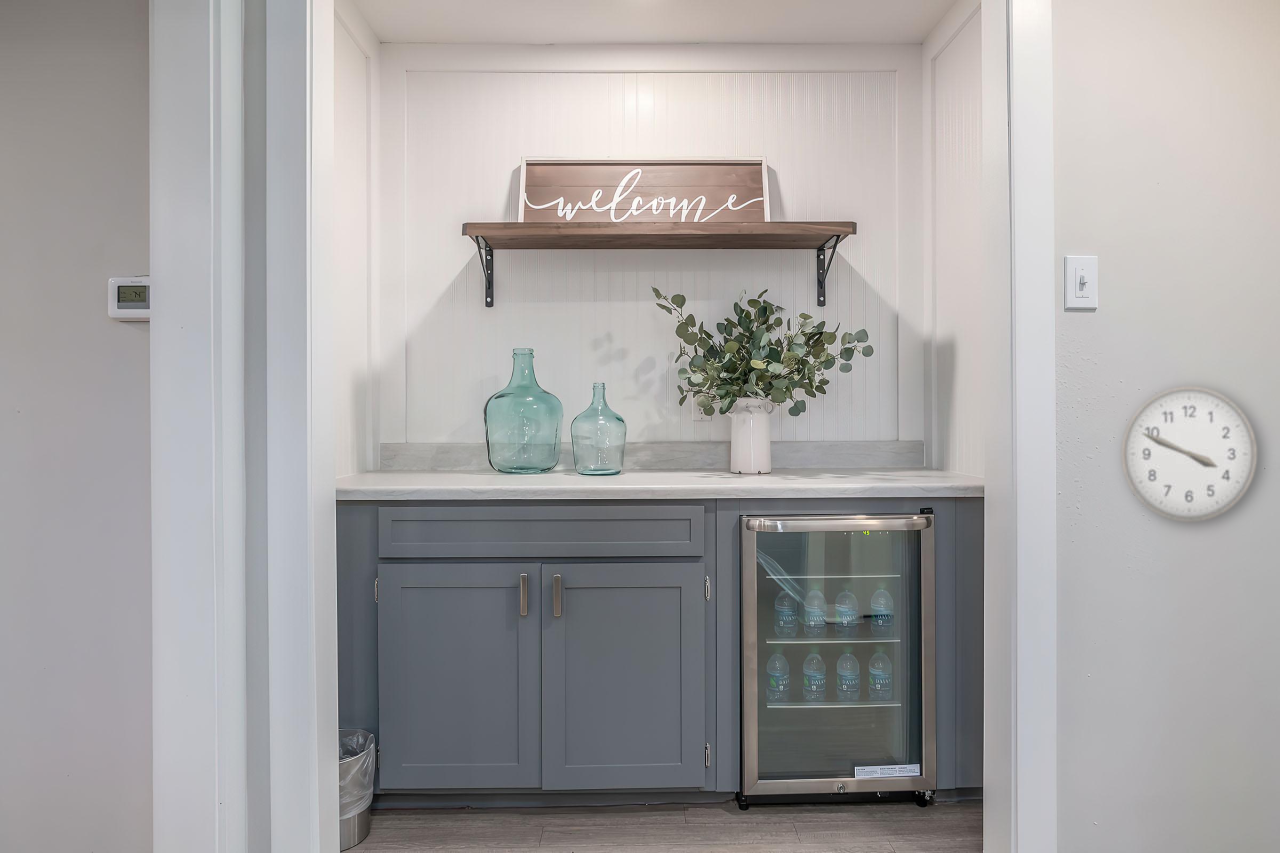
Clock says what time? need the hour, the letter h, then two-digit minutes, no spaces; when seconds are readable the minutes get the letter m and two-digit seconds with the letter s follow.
3h49
